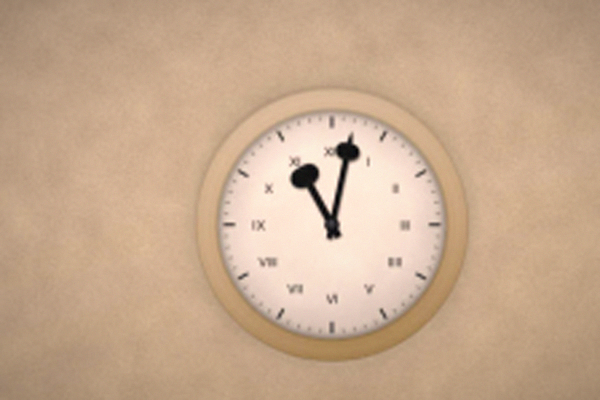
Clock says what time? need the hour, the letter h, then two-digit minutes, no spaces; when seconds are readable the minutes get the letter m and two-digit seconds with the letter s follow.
11h02
